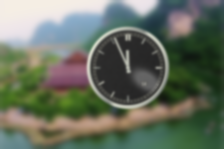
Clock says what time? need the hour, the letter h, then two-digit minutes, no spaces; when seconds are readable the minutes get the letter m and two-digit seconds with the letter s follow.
11h56
